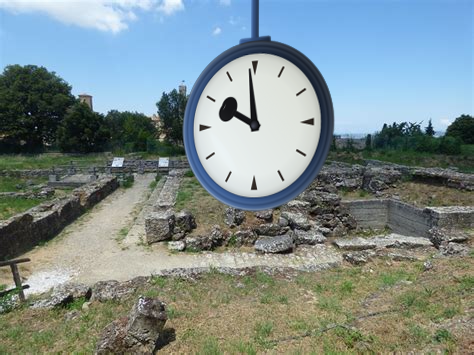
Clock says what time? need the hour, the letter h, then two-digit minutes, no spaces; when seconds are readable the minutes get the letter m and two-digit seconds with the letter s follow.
9h59
